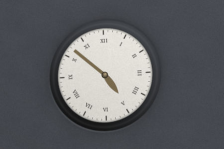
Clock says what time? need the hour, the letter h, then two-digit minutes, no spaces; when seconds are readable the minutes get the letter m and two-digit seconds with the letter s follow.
4h52
